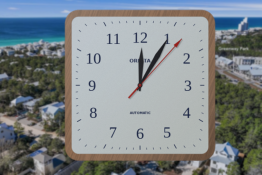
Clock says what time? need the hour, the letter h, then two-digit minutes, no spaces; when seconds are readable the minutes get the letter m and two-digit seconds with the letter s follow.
12h05m07s
